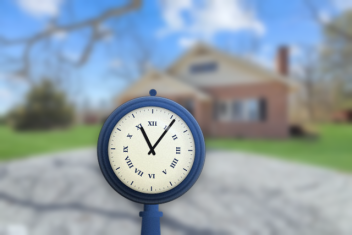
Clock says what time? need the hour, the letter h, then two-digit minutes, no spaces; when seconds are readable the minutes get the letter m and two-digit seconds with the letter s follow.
11h06
